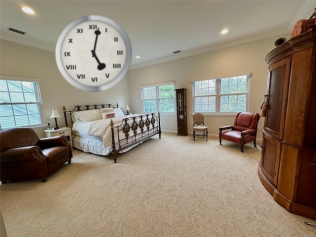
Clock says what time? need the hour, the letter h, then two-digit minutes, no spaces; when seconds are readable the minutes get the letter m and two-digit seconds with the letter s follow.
5h02
